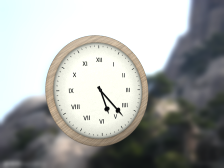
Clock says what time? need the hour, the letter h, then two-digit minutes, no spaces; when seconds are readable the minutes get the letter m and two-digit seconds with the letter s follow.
5h23
